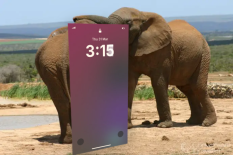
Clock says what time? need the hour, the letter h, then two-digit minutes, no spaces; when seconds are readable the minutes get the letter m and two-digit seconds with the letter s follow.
3h15
